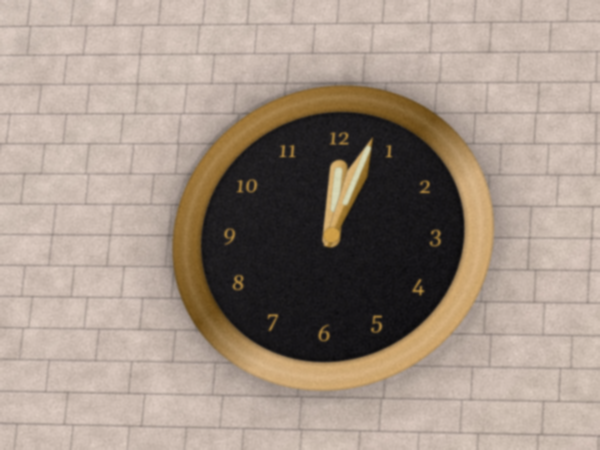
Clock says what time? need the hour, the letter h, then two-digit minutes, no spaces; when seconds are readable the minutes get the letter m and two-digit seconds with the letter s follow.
12h03
